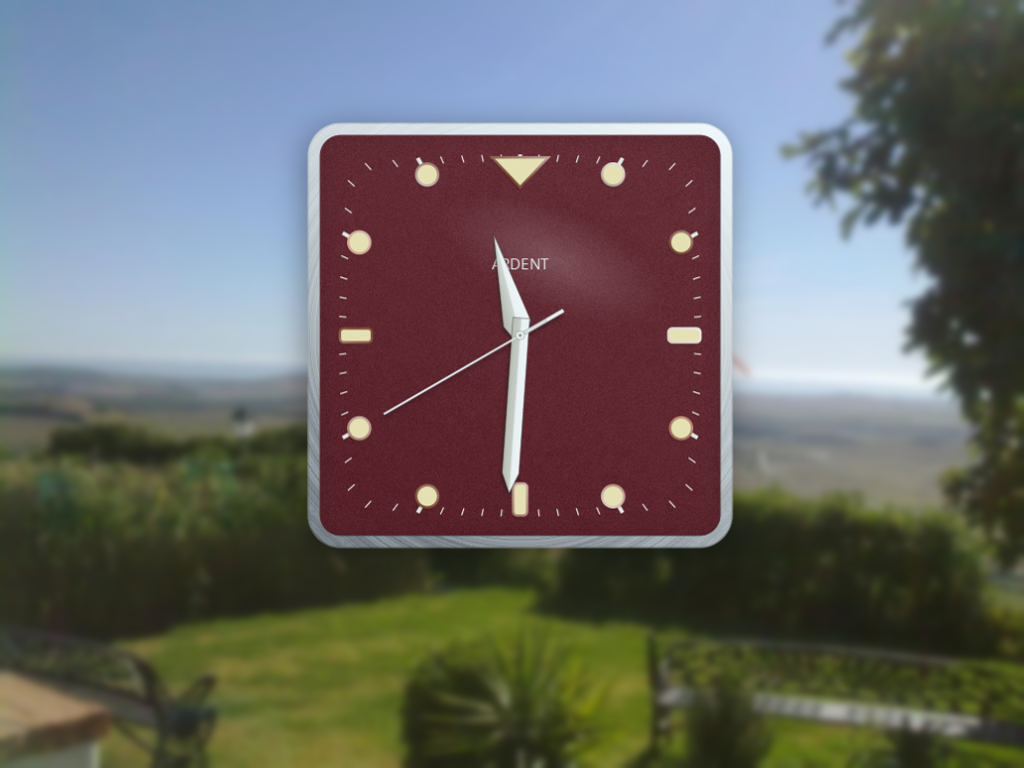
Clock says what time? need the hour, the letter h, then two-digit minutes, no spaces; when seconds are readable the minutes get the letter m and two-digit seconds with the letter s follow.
11h30m40s
